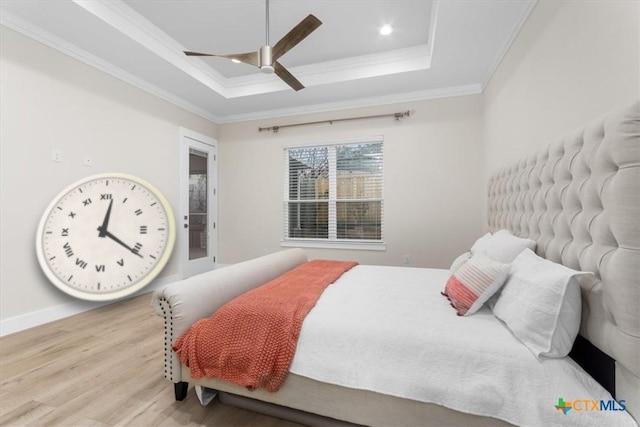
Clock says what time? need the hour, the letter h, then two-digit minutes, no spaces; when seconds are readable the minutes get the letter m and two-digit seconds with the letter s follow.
12h21
